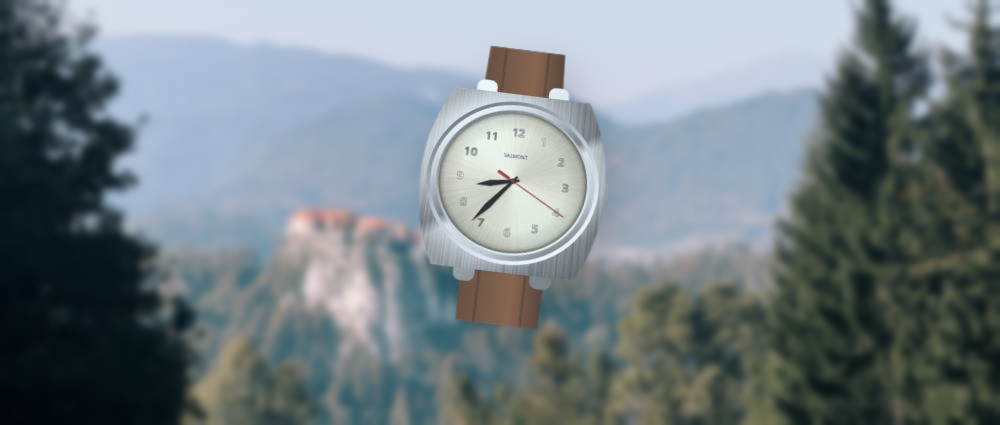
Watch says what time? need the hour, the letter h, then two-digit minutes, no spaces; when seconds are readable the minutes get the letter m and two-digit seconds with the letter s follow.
8h36m20s
